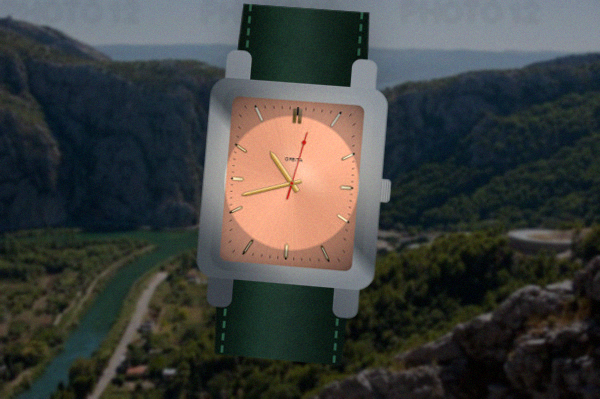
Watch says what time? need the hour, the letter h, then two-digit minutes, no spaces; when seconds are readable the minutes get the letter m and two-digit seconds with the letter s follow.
10h42m02s
